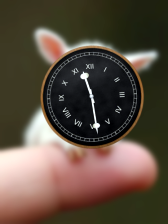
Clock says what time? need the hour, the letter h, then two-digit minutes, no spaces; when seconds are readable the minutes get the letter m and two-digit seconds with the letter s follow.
11h29
